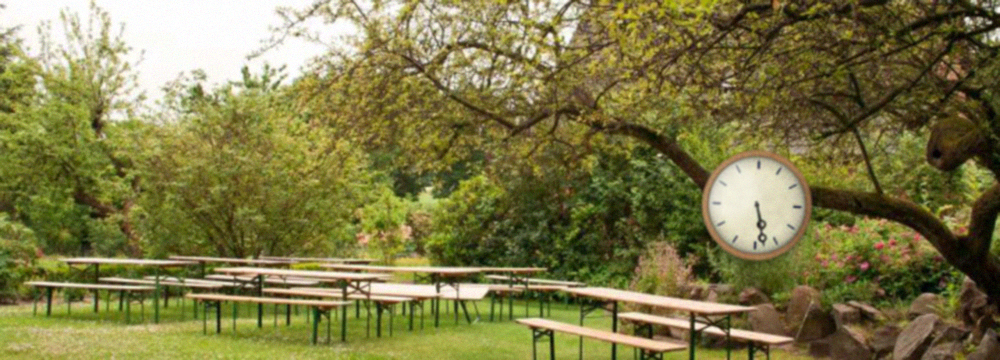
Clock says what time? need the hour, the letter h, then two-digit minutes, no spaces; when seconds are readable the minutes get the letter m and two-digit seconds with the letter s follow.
5h28
